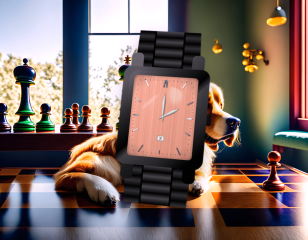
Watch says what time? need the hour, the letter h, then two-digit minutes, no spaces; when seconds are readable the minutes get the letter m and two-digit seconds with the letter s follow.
2h00
